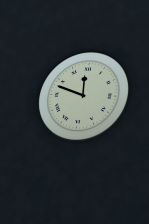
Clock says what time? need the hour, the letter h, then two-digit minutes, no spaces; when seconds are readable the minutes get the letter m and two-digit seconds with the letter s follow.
11h48
